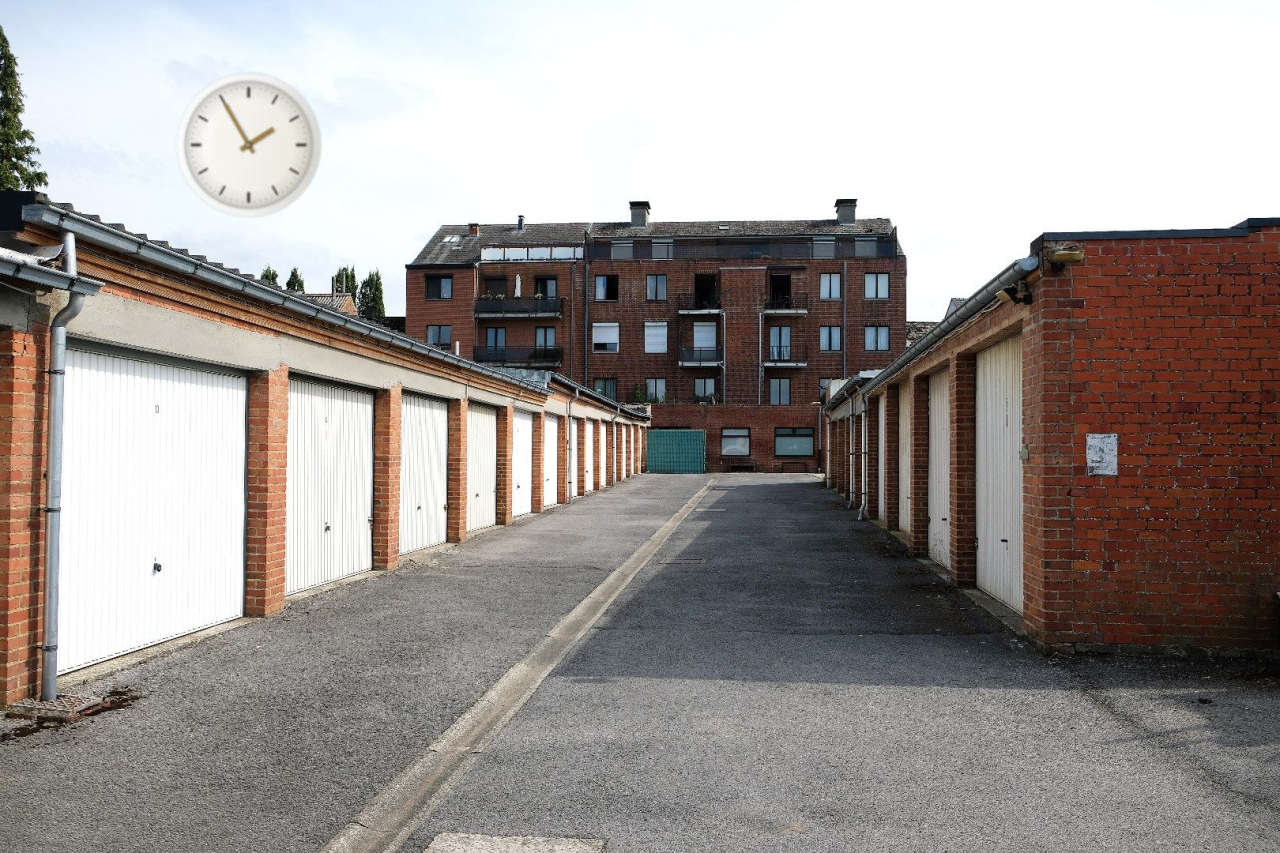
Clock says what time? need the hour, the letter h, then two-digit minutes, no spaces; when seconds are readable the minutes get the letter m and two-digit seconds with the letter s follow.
1h55
